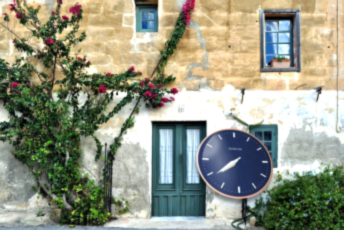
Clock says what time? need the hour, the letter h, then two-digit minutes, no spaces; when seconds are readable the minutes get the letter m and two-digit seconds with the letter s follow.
7h39
